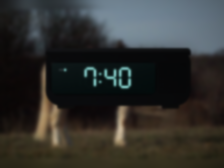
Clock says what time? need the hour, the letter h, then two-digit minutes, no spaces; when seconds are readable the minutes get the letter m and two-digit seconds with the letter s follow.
7h40
